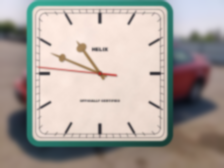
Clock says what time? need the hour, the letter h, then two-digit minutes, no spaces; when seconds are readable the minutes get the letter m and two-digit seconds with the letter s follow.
10h48m46s
